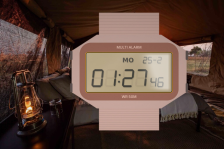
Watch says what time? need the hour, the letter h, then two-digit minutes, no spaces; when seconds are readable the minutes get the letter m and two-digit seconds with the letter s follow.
1h27m46s
